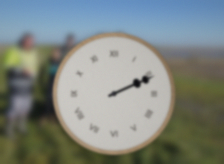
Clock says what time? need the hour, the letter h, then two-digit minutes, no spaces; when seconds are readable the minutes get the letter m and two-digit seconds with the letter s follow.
2h11
